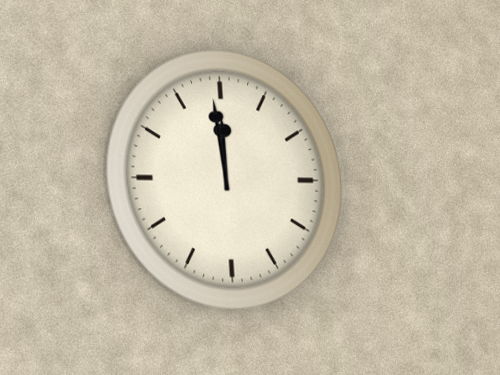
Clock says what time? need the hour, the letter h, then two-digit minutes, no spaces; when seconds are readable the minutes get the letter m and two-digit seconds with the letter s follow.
11h59
